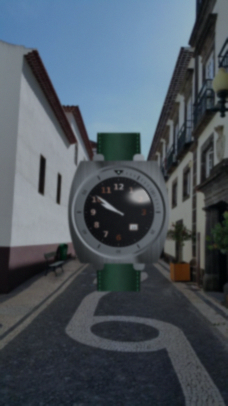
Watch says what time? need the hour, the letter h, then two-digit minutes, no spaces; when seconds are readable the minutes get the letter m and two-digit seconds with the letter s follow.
9h51
